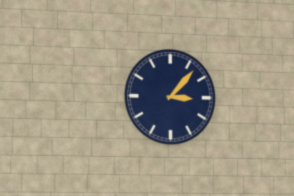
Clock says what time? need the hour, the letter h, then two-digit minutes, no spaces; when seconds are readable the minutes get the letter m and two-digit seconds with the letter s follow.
3h07
